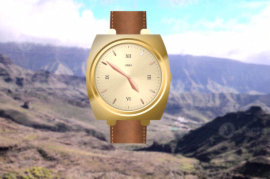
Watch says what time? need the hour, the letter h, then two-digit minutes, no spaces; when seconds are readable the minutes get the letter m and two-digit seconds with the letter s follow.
4h51
